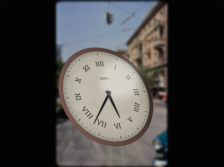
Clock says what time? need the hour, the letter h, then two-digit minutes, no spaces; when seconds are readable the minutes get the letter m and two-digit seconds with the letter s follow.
5h37
